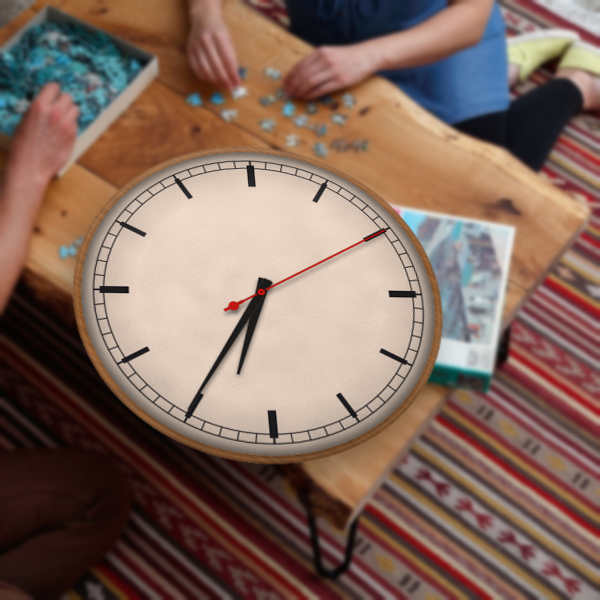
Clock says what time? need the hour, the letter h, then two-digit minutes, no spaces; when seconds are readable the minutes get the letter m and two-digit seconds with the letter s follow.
6h35m10s
